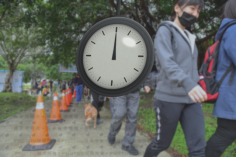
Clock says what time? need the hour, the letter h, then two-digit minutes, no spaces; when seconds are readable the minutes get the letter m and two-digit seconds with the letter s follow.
12h00
